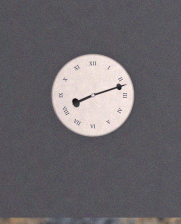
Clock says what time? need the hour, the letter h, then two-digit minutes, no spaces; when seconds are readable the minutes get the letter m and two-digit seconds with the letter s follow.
8h12
